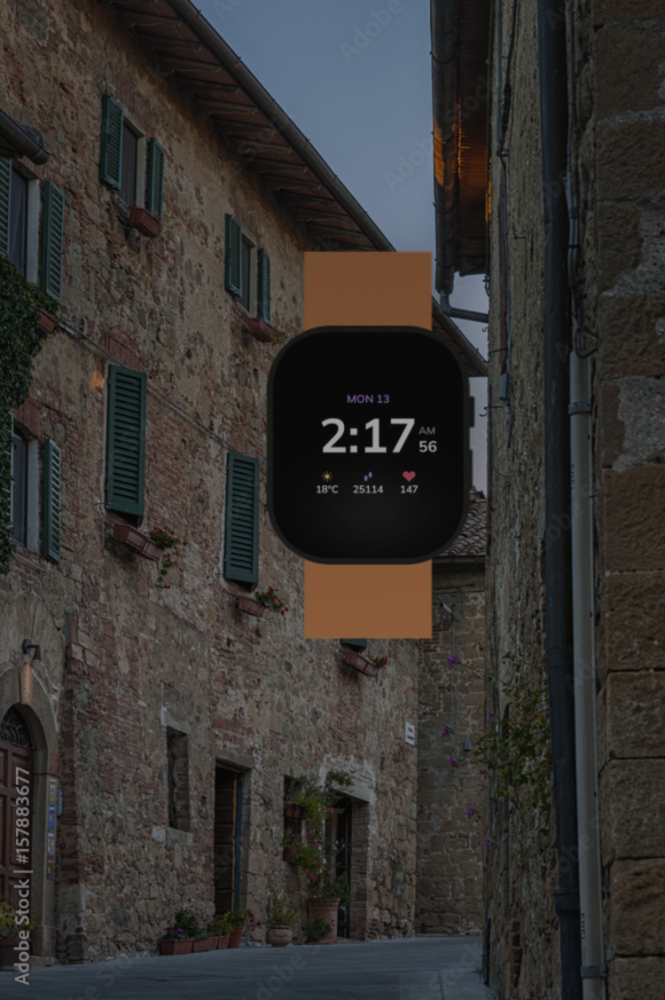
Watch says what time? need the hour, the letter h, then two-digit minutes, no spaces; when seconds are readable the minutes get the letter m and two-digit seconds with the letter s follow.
2h17m56s
